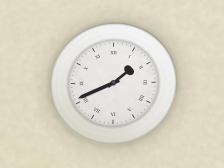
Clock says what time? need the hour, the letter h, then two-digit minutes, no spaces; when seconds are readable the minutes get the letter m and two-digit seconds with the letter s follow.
1h41
